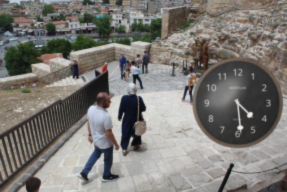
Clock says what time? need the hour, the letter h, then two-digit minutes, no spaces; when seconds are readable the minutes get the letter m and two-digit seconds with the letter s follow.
4h29
